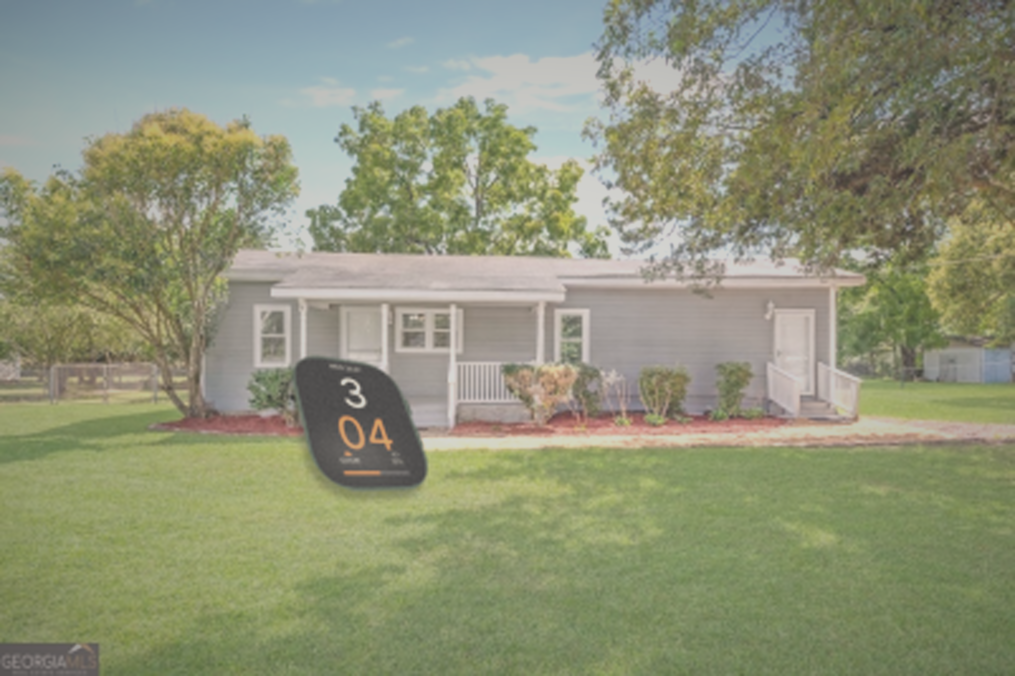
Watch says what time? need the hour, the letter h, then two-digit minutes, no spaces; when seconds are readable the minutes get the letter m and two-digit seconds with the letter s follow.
3h04
